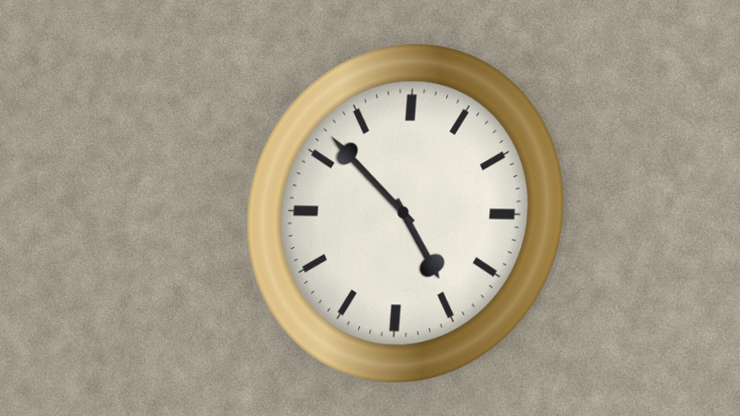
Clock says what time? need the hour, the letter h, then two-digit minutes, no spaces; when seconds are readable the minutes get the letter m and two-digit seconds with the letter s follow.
4h52
